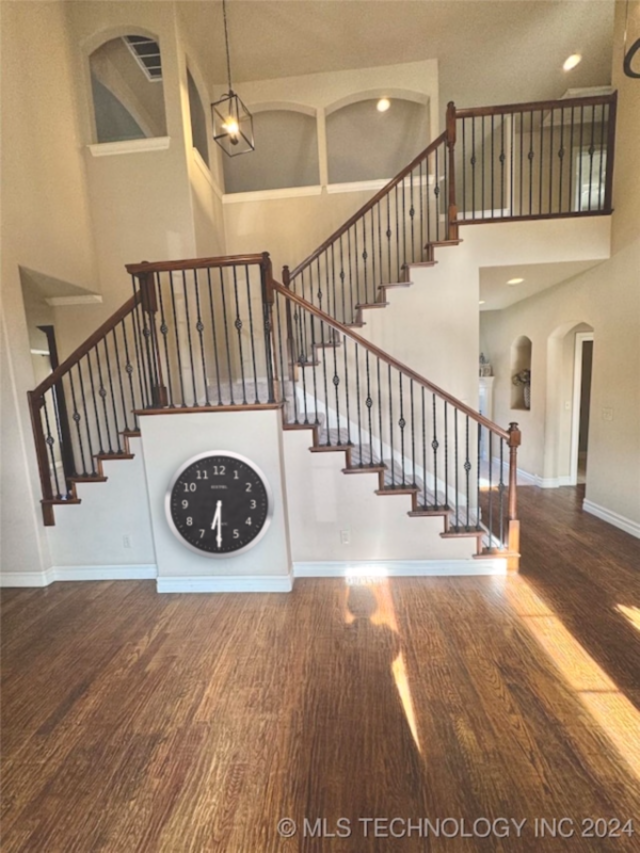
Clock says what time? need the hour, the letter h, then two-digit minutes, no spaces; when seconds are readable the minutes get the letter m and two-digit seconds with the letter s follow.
6h30
